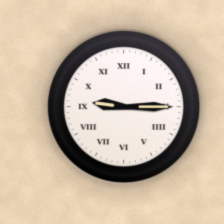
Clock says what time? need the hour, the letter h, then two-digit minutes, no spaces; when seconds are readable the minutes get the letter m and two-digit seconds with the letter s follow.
9h15
